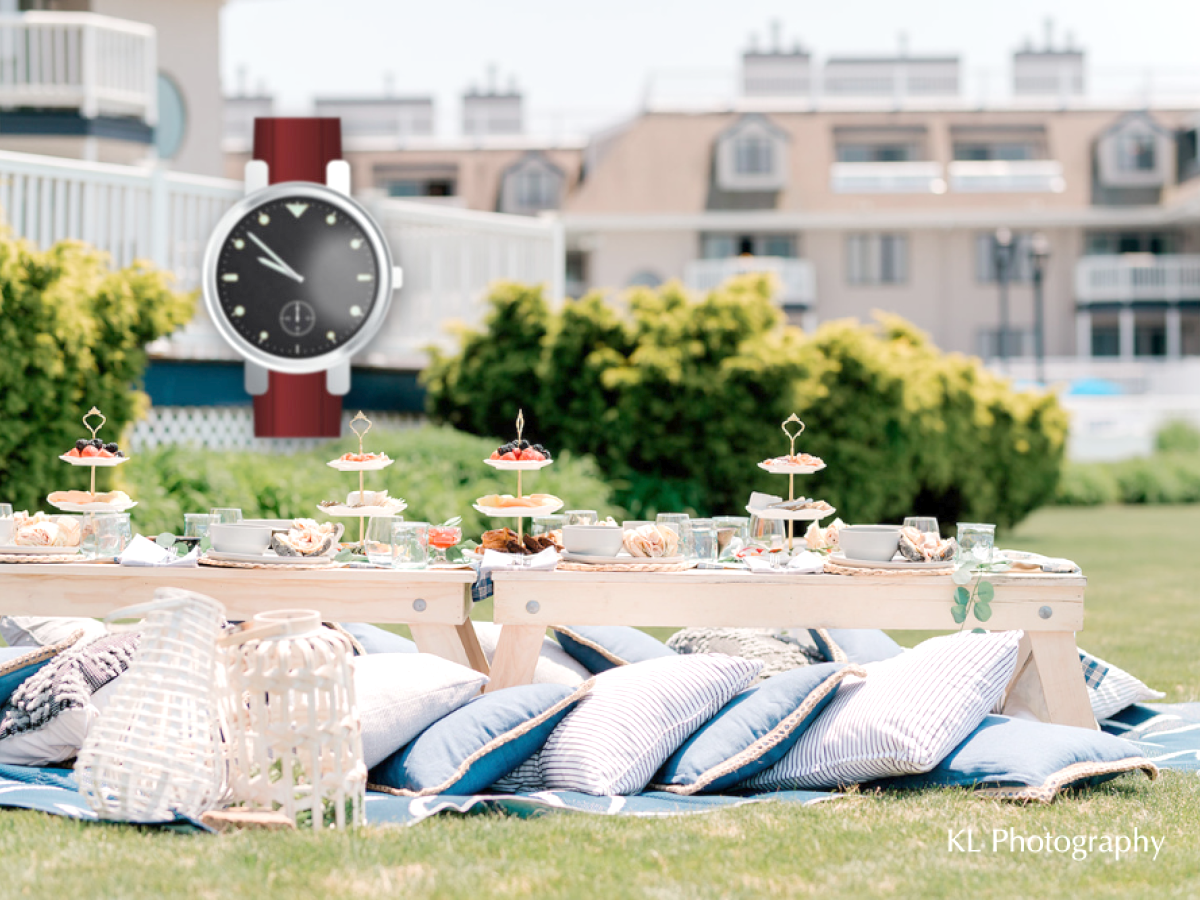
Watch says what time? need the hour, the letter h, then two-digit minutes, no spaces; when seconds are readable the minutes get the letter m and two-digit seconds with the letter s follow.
9h52
